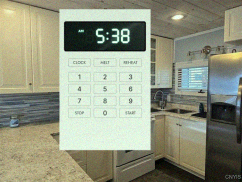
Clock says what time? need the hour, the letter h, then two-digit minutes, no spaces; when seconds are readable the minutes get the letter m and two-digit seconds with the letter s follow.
5h38
